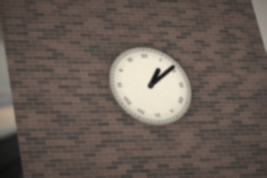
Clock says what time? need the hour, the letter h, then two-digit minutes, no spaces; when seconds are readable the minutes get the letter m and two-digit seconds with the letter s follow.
1h09
